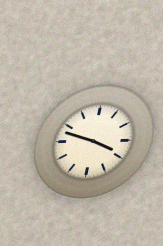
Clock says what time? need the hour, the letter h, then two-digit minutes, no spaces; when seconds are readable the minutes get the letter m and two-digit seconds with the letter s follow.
3h48
